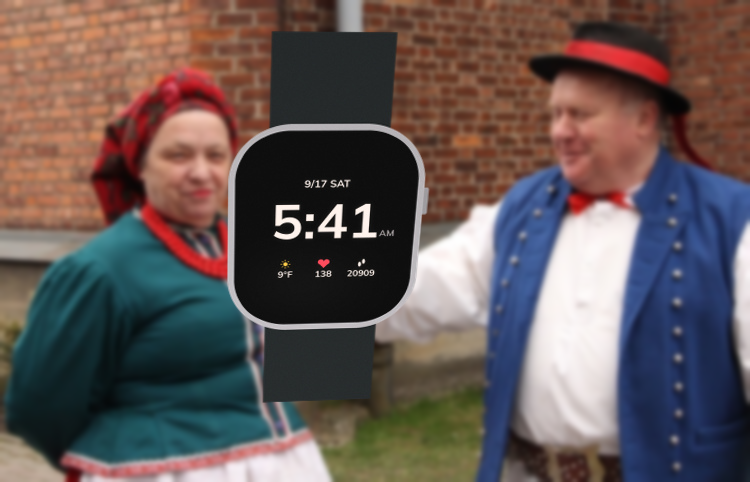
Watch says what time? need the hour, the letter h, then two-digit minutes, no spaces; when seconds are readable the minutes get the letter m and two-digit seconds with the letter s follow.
5h41
